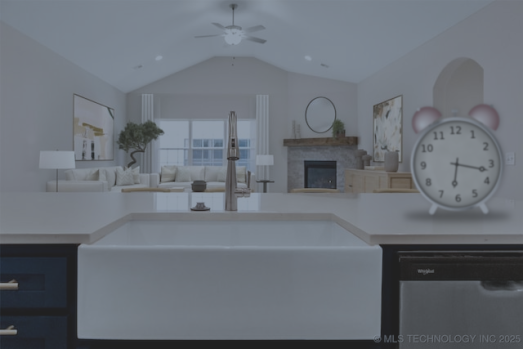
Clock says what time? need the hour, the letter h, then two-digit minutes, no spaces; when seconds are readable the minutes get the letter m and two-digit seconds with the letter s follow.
6h17
